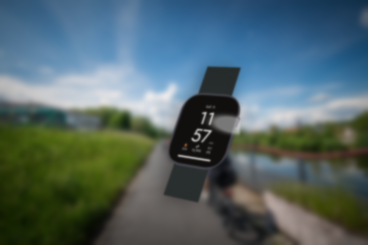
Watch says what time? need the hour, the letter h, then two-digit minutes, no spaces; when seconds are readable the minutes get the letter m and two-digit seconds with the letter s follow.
11h57
